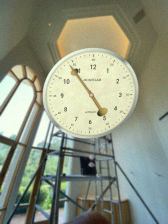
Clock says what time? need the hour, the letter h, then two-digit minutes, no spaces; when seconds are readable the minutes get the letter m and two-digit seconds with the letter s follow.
4h54
